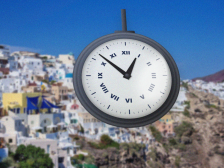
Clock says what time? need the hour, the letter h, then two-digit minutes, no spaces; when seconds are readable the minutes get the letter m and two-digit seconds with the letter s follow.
12h52
